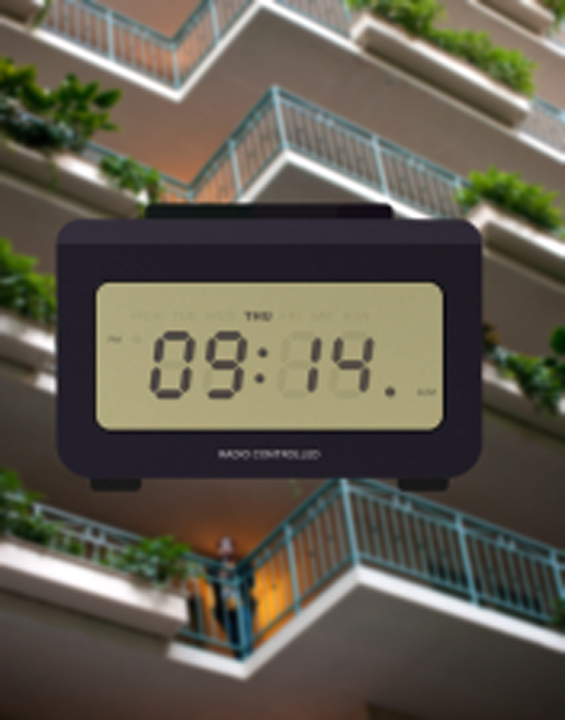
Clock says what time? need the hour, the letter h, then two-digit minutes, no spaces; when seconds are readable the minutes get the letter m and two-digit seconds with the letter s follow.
9h14
